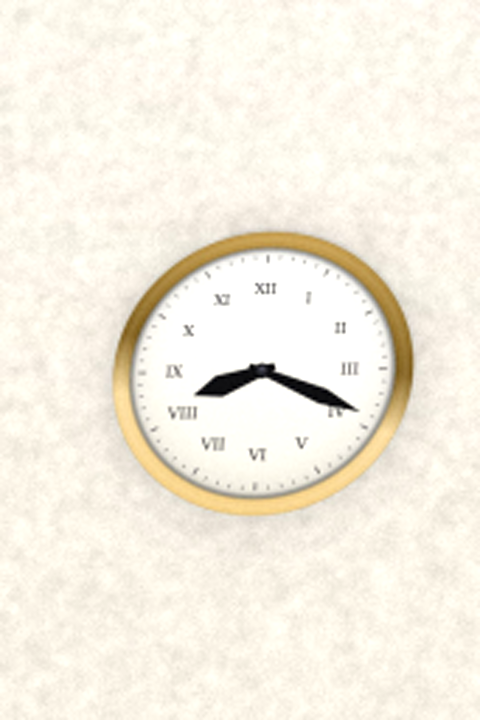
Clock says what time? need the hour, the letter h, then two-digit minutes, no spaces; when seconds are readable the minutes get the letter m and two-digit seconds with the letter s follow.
8h19
